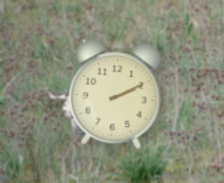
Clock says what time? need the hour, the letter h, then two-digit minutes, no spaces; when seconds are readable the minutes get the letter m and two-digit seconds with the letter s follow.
2h10
